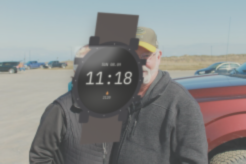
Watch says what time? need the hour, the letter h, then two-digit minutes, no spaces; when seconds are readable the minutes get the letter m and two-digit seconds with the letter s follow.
11h18
